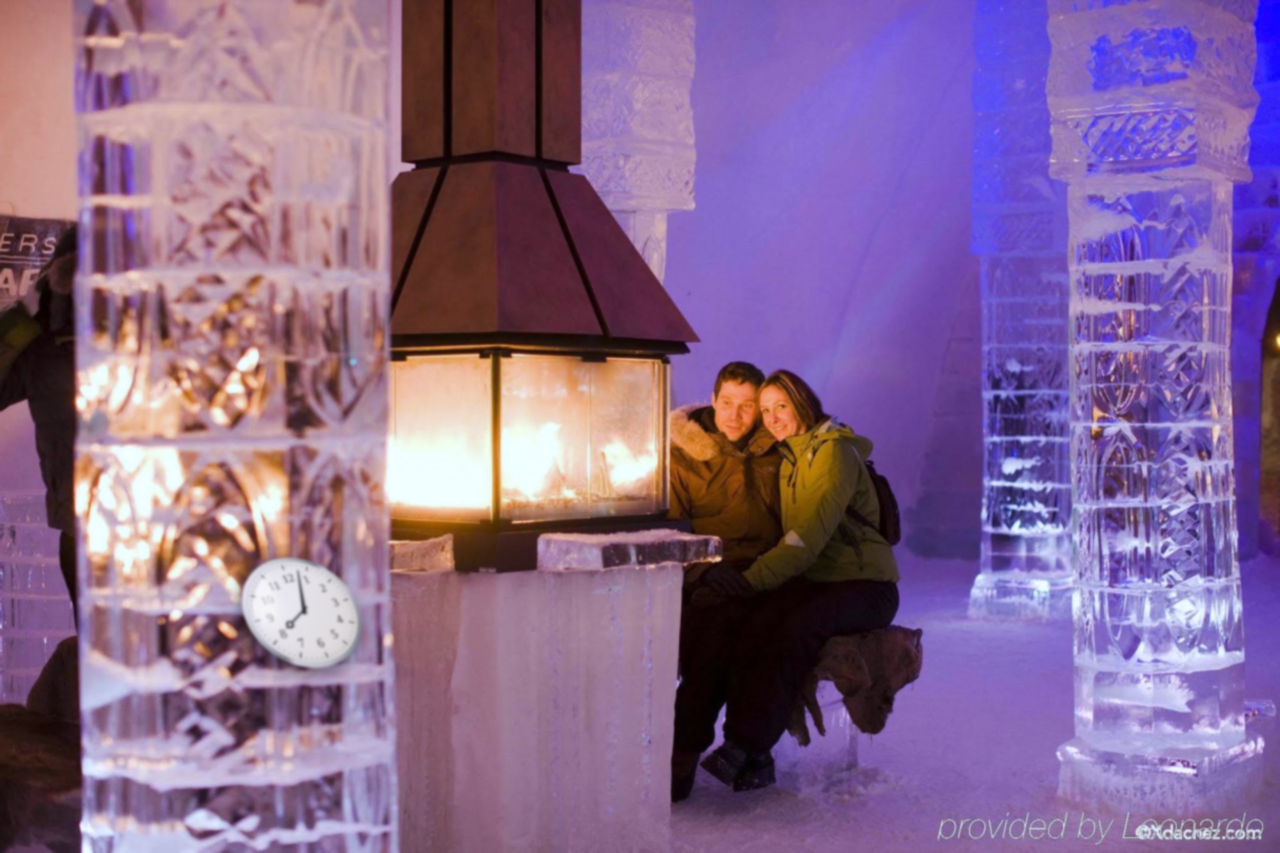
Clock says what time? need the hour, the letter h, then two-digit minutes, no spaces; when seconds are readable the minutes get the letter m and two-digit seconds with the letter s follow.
8h03
